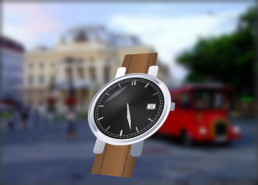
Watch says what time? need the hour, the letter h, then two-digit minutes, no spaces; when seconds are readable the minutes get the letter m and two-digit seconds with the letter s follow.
5h27
